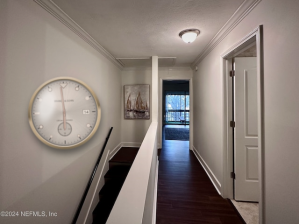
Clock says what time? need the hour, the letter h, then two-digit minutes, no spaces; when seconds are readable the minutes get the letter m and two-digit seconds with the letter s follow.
5h59
